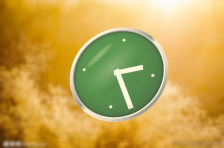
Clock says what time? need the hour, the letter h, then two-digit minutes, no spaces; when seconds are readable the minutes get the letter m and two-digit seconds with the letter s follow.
2h25
